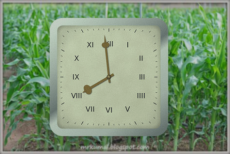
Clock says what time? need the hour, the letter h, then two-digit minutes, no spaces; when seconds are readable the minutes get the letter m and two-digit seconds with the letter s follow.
7h59
